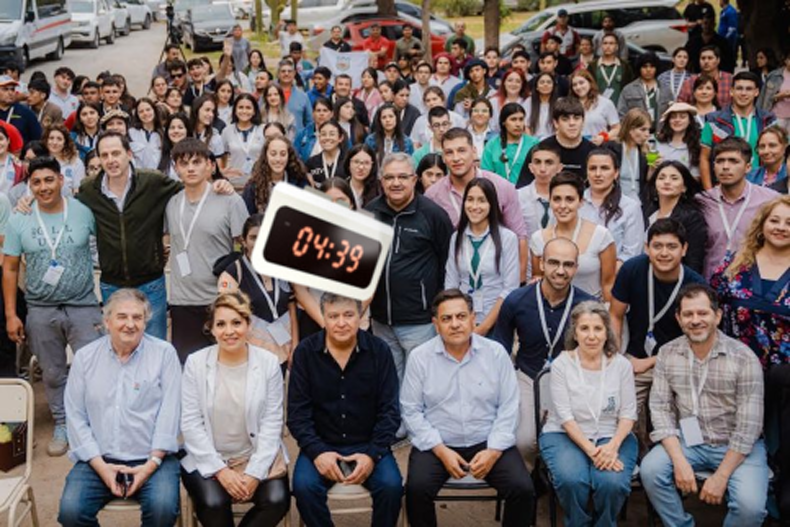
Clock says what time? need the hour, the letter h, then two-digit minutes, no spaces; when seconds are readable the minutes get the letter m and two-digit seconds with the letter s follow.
4h39
